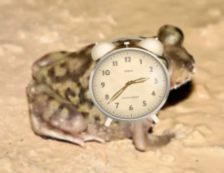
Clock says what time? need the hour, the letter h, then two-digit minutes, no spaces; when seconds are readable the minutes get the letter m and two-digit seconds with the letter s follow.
2h38
